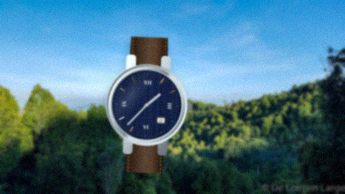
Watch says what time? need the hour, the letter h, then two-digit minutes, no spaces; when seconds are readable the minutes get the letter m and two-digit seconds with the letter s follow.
1h37
